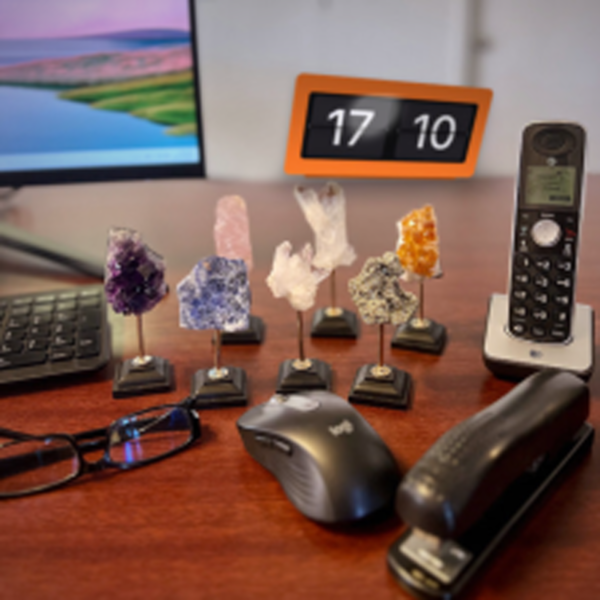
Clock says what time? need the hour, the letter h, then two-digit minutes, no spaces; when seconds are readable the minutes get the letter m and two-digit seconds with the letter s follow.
17h10
